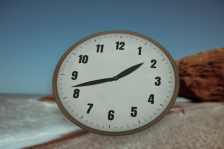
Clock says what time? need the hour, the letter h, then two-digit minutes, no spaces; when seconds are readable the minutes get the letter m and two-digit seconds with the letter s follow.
1h42
